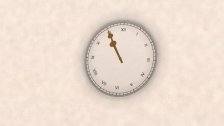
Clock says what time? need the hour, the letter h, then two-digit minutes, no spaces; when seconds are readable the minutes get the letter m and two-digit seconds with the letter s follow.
10h55
